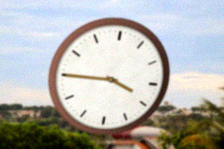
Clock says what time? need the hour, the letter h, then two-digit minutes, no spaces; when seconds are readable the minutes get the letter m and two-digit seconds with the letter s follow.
3h45
